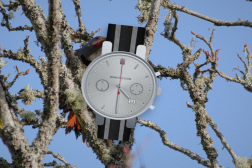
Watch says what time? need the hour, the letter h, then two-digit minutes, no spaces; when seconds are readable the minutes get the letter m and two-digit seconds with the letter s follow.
4h30
